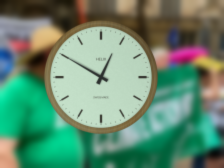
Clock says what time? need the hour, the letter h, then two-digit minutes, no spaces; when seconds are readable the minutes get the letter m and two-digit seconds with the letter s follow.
12h50
